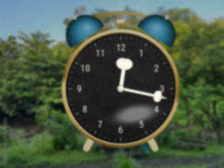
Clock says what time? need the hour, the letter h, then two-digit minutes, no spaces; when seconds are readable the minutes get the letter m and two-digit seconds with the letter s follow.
12h17
